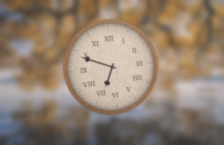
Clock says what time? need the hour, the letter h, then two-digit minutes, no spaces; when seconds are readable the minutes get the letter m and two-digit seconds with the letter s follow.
6h49
